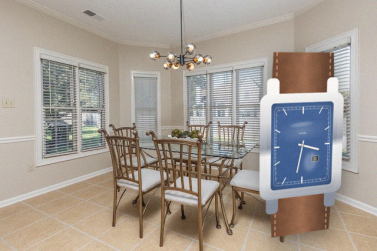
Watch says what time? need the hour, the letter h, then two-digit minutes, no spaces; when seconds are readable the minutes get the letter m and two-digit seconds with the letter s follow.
3h32
